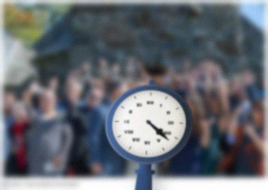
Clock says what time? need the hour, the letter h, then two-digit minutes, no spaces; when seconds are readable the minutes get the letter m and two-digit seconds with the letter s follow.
4h22
